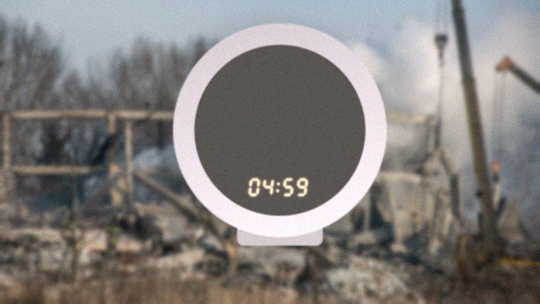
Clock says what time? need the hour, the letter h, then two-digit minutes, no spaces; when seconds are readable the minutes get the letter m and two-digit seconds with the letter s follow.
4h59
